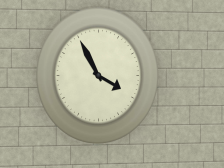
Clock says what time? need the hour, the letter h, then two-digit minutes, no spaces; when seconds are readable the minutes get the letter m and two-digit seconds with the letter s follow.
3h55
